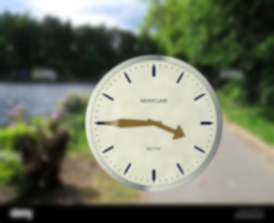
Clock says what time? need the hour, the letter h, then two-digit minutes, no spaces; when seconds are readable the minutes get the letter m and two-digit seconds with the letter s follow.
3h45
